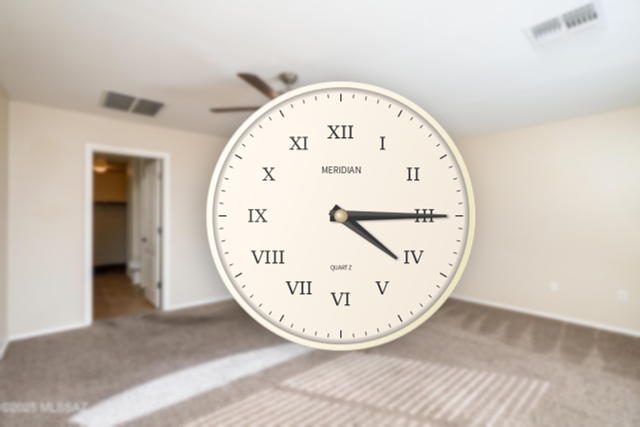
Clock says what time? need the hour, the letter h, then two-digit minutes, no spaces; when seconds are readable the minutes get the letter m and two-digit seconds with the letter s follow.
4h15
